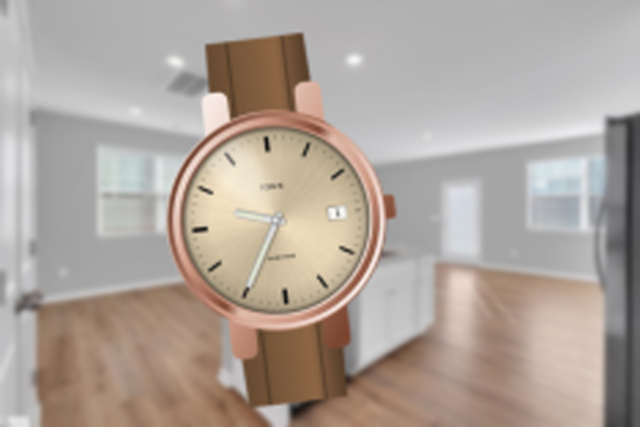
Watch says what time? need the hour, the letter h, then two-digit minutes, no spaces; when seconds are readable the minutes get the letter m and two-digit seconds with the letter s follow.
9h35
